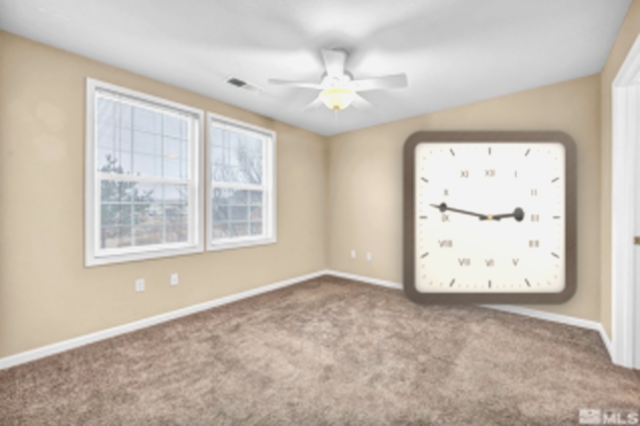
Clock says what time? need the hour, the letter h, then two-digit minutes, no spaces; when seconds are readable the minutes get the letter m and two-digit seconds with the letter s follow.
2h47
